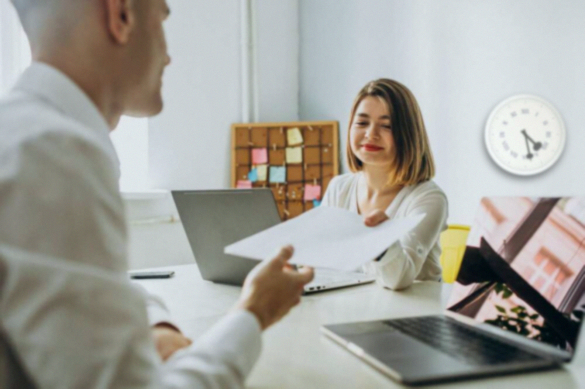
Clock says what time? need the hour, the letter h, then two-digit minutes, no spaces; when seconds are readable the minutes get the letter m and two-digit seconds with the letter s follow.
4h28
